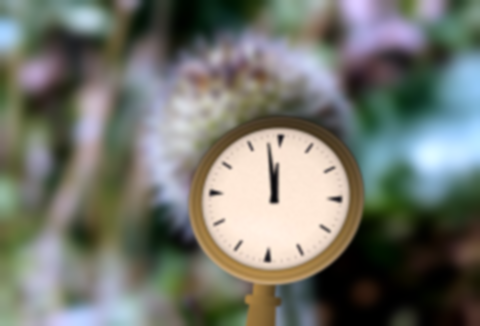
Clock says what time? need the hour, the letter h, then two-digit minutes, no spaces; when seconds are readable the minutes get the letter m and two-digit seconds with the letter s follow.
11h58
